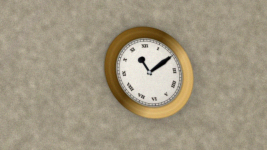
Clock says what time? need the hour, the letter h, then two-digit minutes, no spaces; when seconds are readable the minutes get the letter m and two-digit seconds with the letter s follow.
11h10
